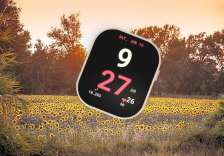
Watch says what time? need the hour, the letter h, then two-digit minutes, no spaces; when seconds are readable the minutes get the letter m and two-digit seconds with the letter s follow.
9h27m26s
